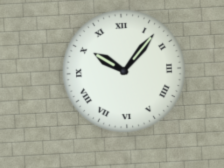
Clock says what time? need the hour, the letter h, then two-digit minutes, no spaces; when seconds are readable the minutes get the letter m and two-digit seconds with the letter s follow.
10h07
